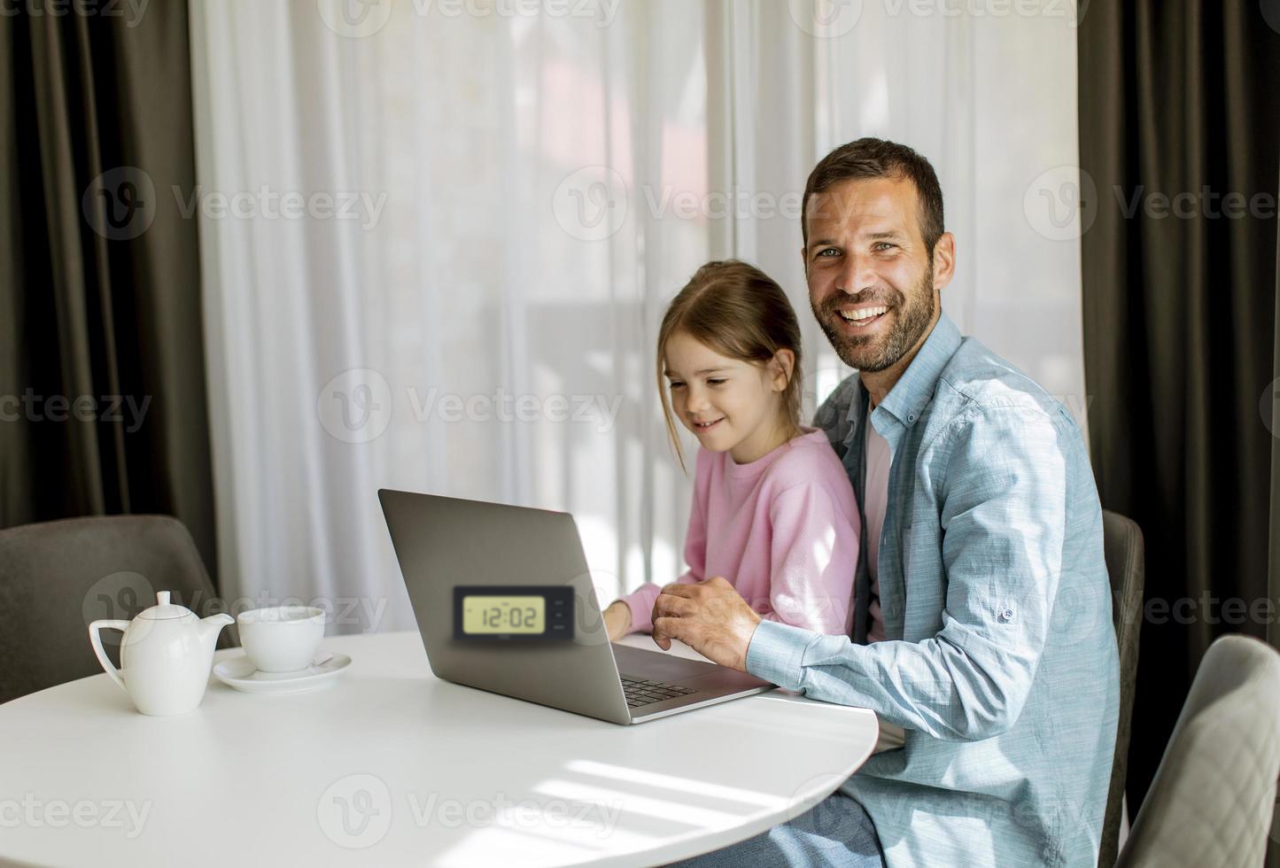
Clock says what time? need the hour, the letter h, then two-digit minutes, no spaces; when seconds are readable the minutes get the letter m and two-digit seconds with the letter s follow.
12h02
